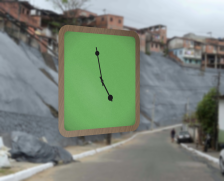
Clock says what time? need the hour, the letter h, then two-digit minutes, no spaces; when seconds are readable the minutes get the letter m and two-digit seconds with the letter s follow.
4h58
